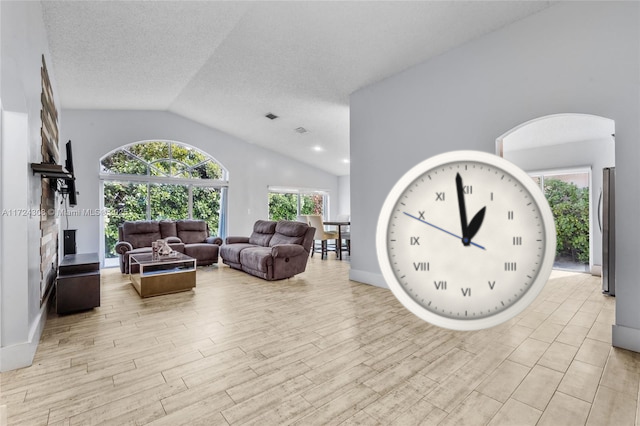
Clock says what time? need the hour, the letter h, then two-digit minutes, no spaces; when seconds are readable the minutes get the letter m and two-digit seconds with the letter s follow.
12h58m49s
